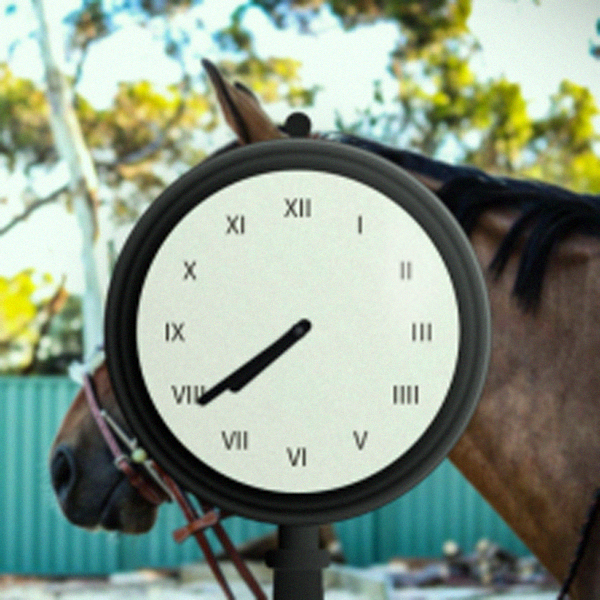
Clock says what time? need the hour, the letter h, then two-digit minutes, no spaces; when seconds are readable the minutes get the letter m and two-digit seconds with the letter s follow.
7h39
